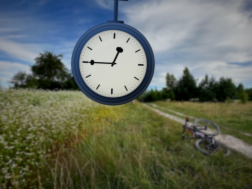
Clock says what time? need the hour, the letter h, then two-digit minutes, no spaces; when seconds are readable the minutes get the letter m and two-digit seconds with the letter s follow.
12h45
